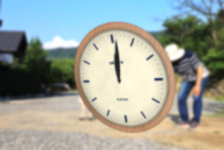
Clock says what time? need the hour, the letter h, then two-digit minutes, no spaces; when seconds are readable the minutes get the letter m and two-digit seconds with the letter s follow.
12h01
